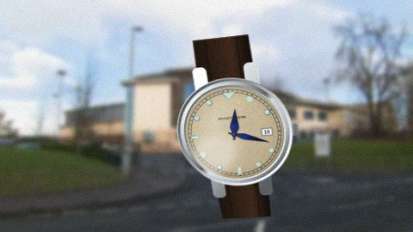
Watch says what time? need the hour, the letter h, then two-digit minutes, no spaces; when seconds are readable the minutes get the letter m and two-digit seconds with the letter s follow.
12h18
